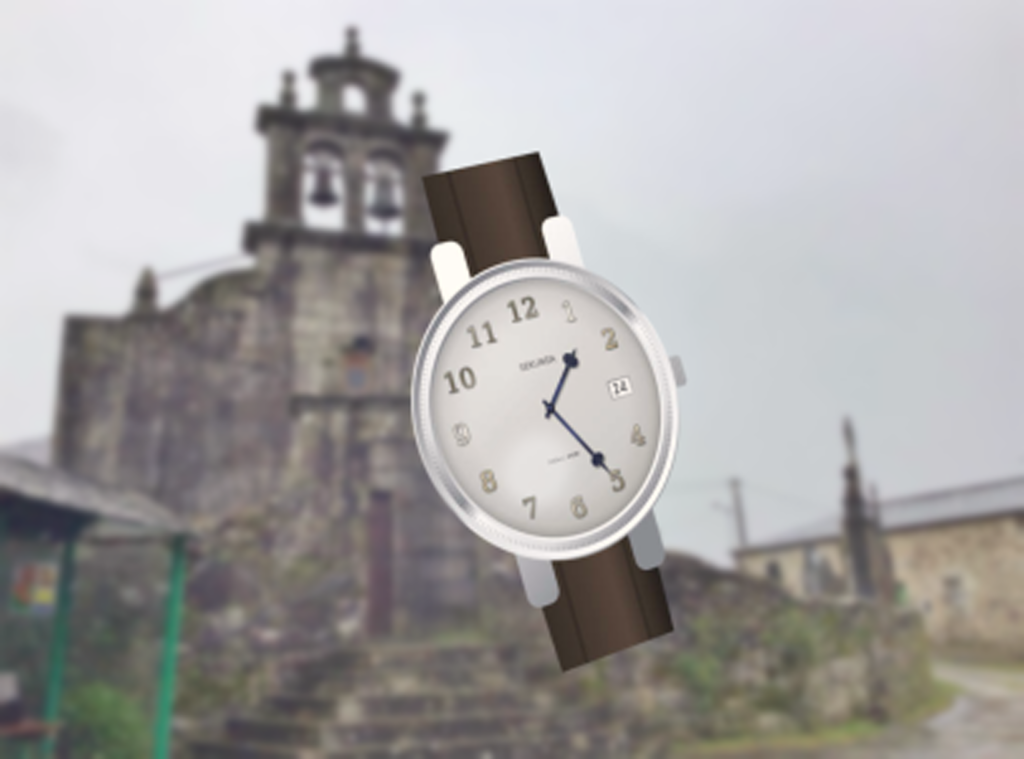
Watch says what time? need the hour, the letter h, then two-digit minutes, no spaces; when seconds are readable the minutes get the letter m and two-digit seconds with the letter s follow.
1h25
